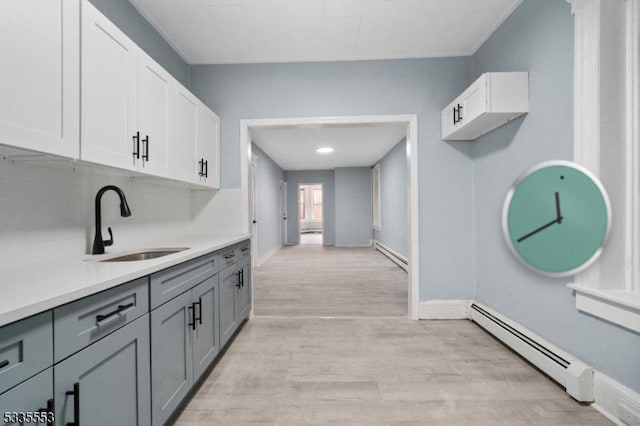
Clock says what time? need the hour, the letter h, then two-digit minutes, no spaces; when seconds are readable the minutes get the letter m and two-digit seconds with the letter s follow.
11h40
